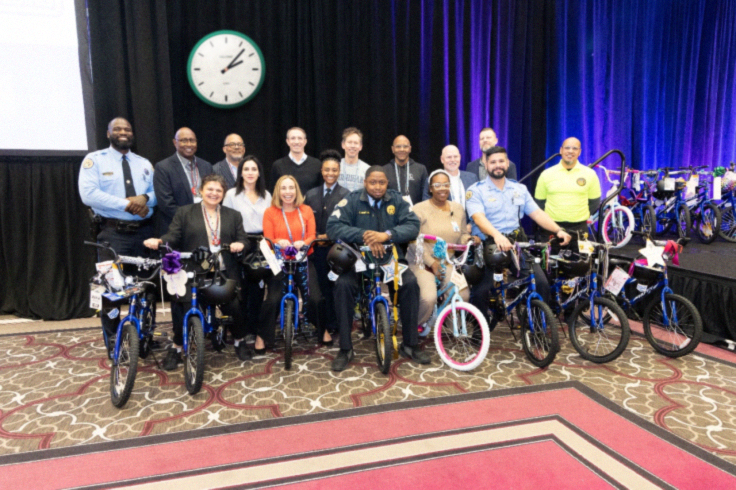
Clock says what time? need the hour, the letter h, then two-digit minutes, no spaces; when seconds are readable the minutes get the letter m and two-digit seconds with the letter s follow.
2h07
